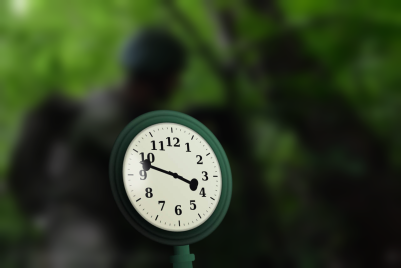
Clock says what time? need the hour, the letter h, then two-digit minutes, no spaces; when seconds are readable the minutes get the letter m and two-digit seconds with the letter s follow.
3h48
